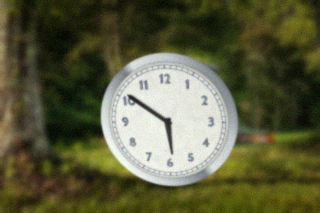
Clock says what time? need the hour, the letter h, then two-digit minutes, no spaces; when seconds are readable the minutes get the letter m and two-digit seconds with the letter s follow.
5h51
